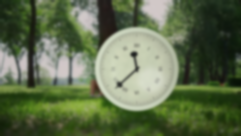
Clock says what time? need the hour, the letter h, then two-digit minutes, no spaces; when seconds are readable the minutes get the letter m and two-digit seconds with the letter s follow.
11h38
